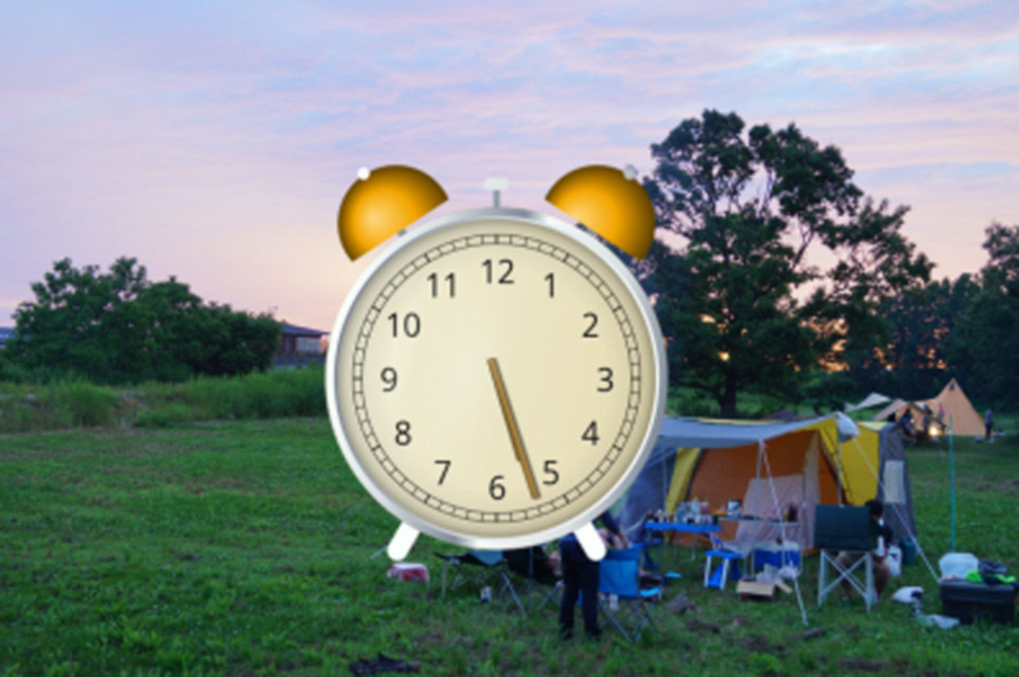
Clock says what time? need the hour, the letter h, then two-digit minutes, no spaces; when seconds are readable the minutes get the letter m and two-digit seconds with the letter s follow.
5h27
